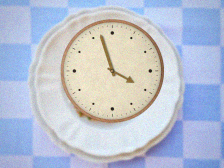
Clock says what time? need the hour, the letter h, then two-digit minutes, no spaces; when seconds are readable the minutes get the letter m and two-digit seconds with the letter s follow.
3h57
